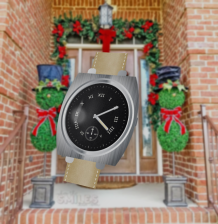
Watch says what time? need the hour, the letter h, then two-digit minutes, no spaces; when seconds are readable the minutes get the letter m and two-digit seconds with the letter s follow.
4h10
